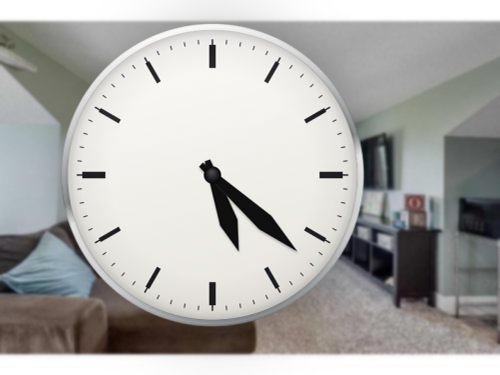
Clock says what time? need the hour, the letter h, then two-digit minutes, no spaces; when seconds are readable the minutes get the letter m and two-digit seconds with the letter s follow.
5h22
